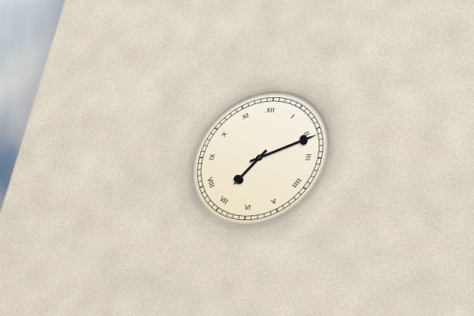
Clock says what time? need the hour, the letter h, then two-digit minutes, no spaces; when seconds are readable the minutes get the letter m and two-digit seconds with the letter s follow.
7h11
